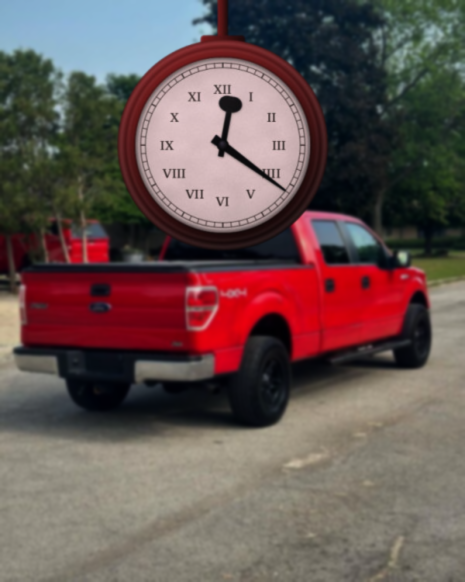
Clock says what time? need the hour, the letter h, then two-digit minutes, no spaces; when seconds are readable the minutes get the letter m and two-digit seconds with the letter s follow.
12h21
